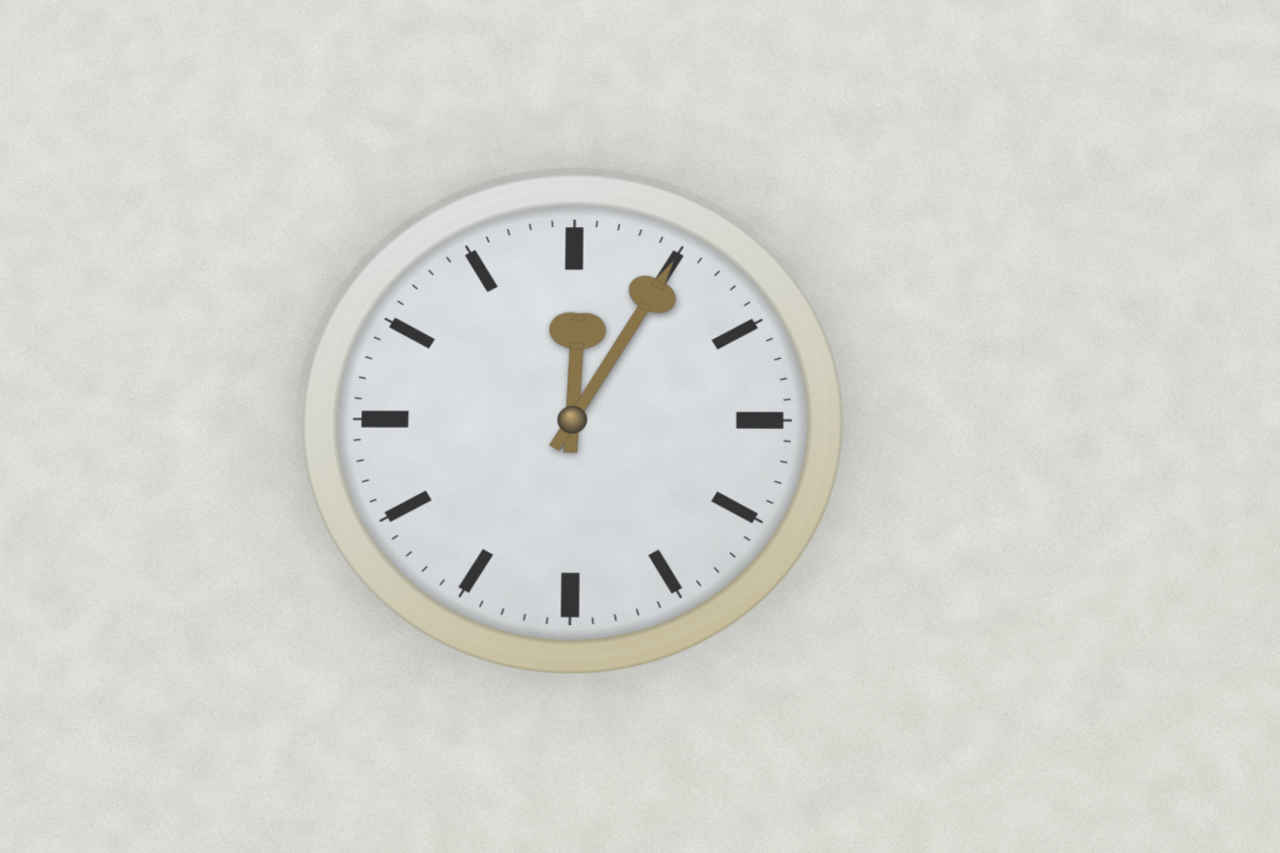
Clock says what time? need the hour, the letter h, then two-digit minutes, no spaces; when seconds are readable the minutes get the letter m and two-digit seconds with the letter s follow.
12h05
